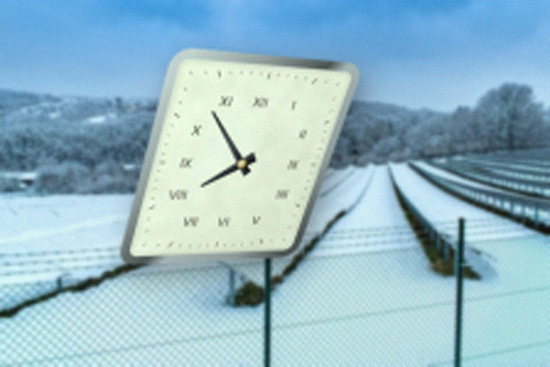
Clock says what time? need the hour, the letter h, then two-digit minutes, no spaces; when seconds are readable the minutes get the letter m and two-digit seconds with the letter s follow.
7h53
